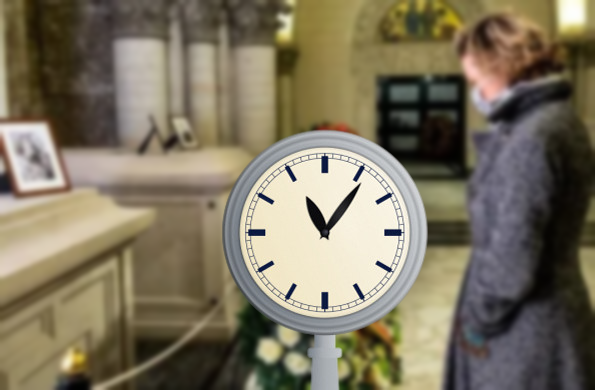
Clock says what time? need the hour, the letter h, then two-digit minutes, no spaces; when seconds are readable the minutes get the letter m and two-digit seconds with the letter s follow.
11h06
